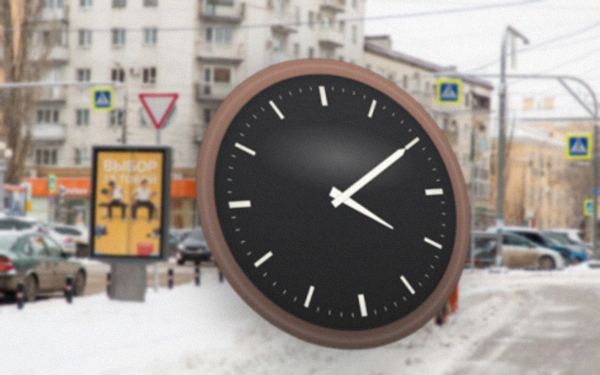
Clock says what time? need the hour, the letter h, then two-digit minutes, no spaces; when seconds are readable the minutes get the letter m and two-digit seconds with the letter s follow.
4h10
